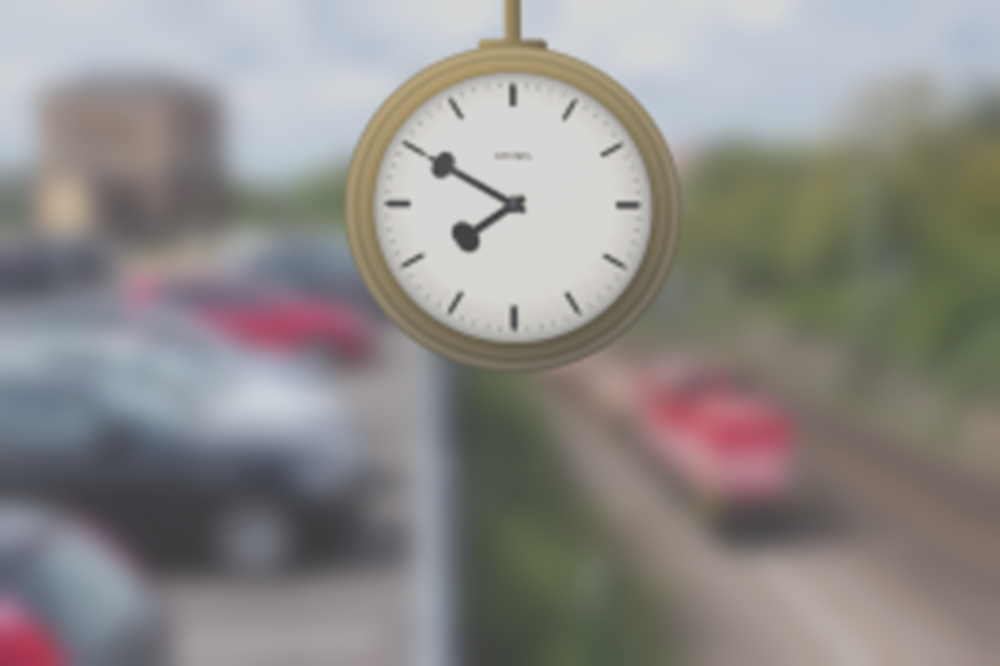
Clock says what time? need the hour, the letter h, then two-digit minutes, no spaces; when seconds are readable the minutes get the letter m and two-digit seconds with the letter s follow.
7h50
